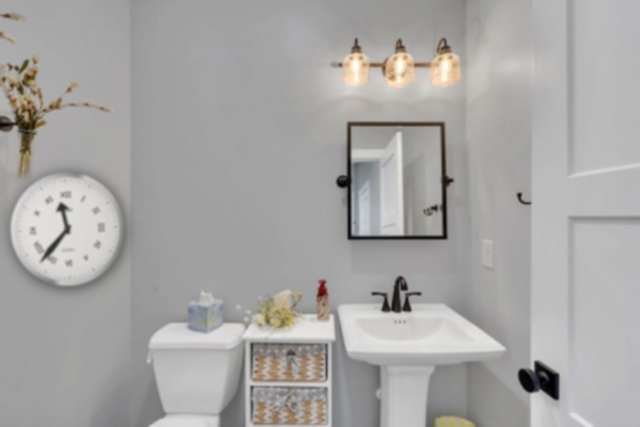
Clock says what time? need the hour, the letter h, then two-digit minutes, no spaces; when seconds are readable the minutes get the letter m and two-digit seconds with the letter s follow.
11h37
